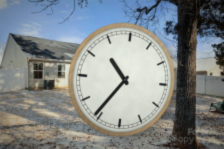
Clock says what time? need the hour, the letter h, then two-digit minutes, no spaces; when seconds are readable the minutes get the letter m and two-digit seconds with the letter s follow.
10h36
